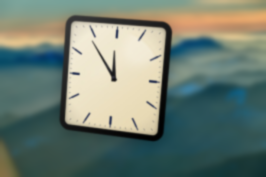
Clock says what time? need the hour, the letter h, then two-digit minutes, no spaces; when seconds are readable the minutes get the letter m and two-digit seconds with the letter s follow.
11h54
